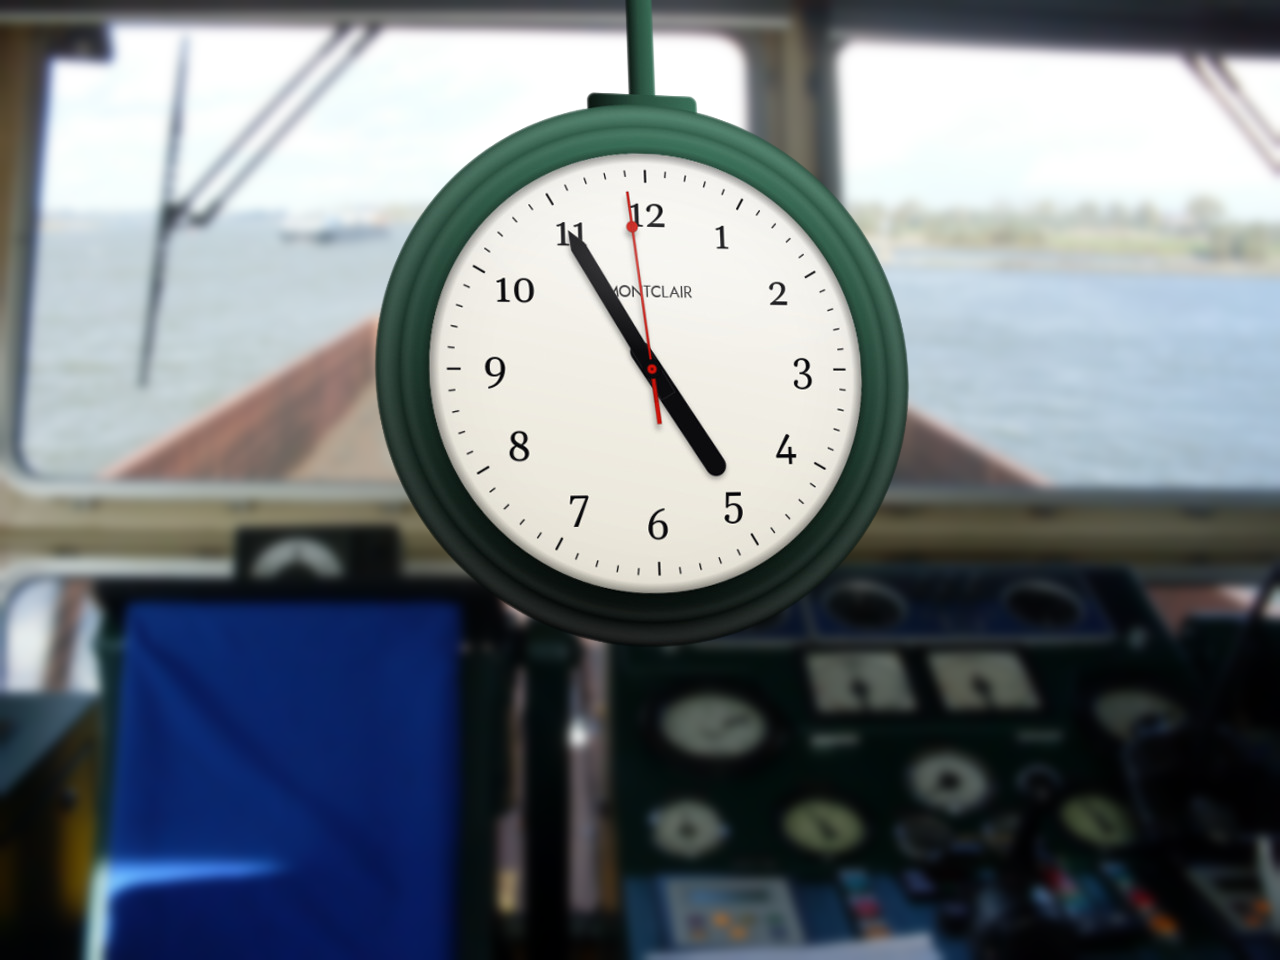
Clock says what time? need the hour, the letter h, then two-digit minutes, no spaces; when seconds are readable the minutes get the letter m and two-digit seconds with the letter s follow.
4h54m59s
